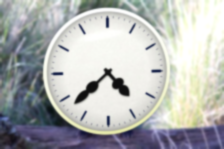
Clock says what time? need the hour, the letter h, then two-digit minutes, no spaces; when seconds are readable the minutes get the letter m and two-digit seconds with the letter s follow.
4h38
